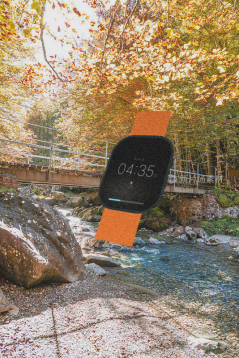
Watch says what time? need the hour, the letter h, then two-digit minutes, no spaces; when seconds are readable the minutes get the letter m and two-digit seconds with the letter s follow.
4h35
